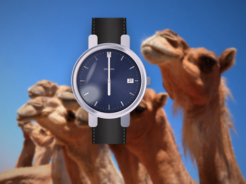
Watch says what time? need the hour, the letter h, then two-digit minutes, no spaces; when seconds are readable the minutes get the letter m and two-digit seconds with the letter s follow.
6h00
